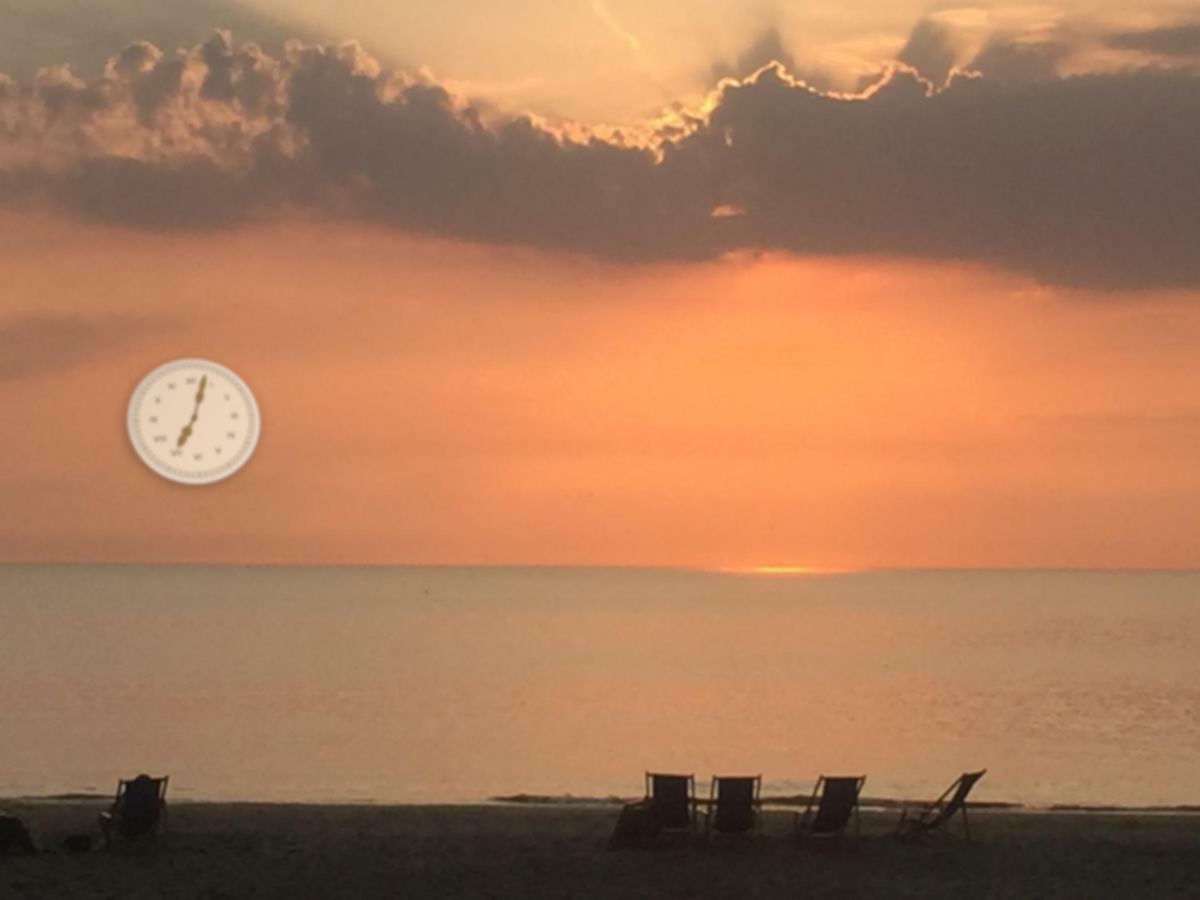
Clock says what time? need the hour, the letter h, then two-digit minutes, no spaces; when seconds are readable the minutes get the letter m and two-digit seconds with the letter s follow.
7h03
